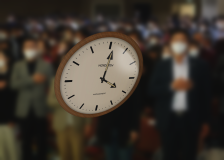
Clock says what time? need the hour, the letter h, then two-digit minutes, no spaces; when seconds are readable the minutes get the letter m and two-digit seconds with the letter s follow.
4h01
